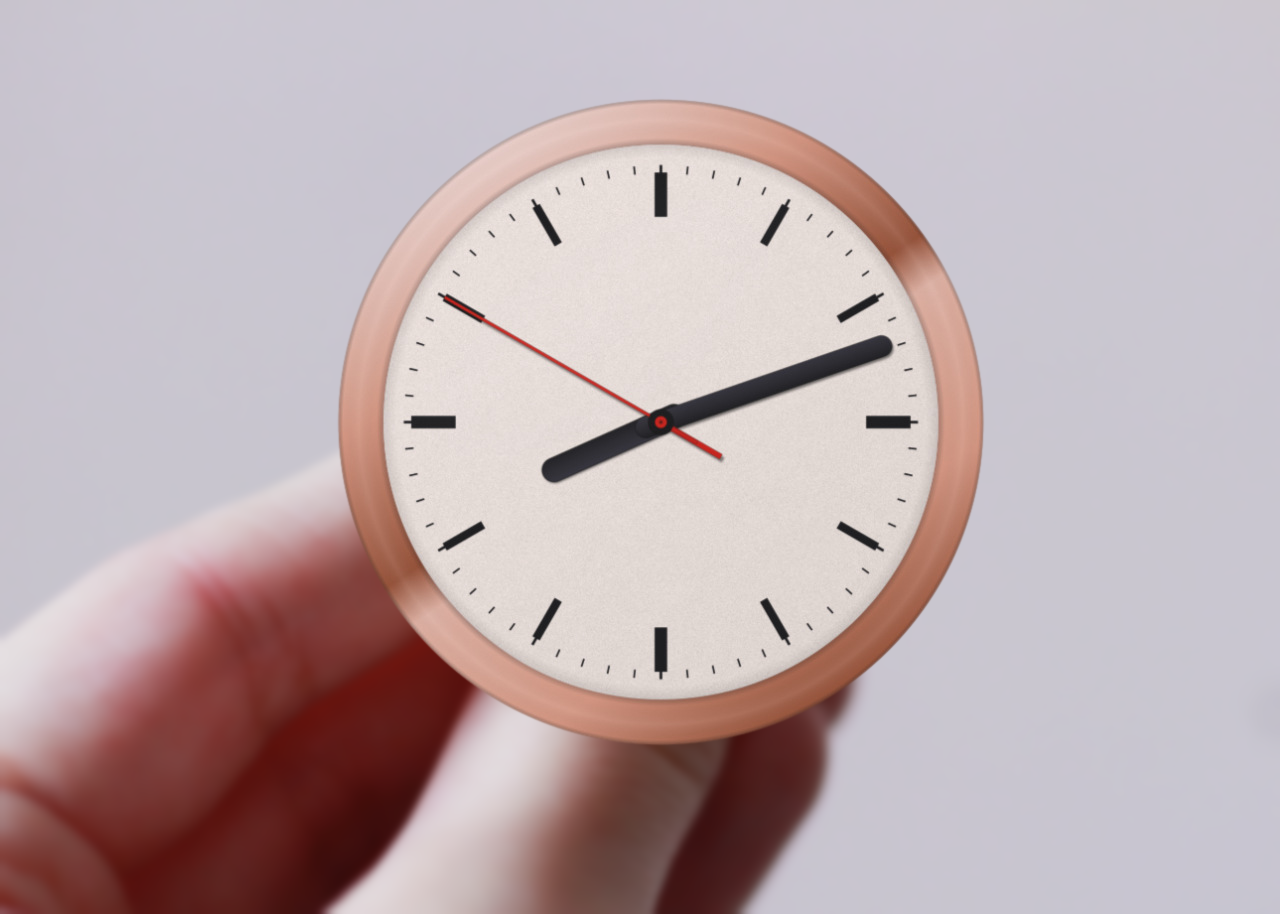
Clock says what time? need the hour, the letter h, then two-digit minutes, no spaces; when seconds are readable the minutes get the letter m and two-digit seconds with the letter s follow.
8h11m50s
